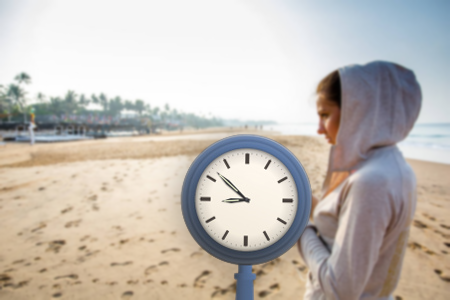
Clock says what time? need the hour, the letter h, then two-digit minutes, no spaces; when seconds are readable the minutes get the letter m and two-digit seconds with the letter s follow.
8h52
